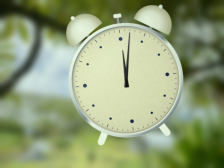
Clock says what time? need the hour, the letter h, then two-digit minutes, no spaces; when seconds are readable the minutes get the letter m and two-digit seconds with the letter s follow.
12h02
